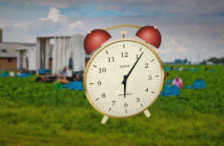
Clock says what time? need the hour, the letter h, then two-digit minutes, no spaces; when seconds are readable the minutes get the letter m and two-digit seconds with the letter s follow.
6h06
